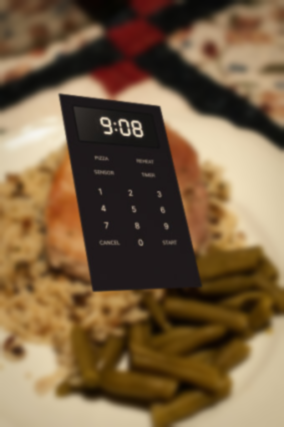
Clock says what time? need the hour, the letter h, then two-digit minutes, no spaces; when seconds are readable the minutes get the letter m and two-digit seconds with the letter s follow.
9h08
